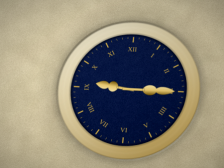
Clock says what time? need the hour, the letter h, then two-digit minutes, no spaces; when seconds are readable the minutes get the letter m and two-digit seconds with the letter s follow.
9h15
